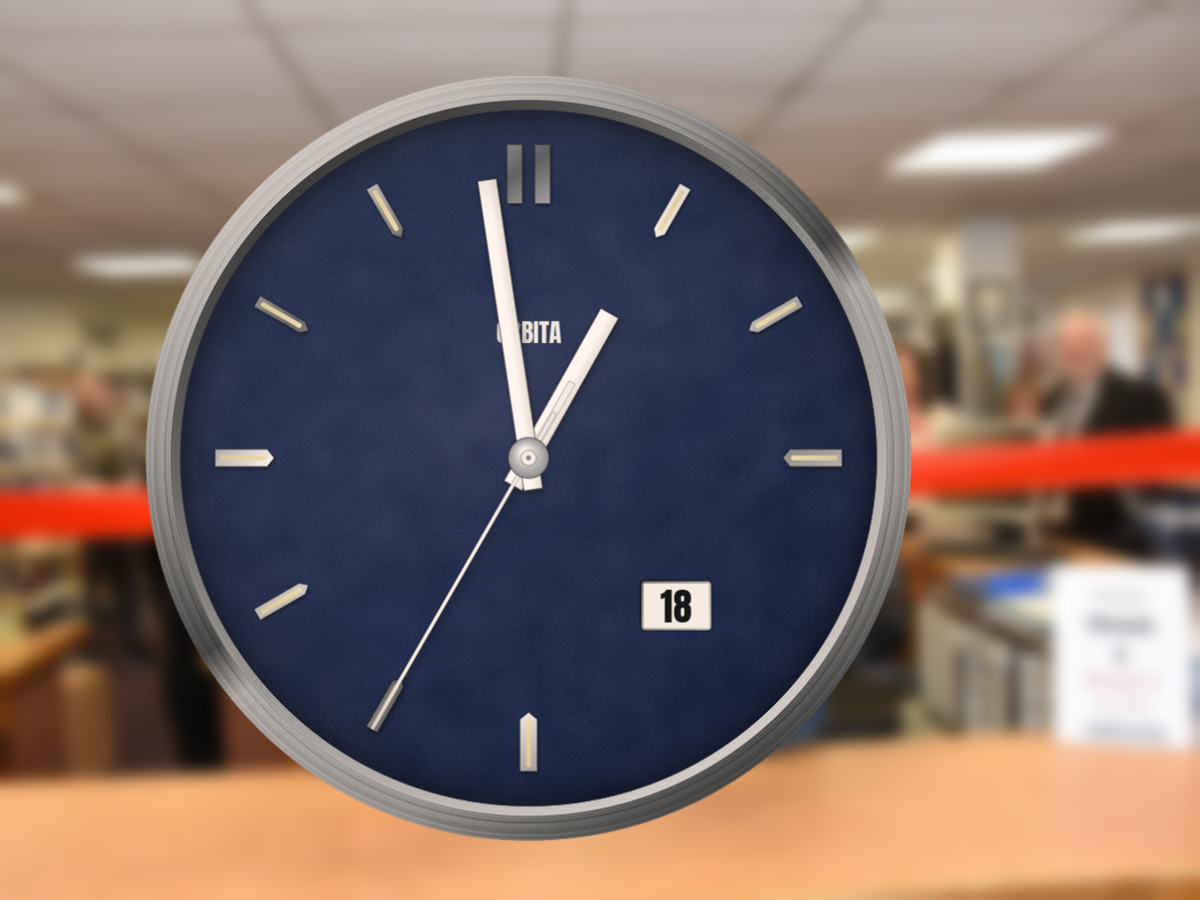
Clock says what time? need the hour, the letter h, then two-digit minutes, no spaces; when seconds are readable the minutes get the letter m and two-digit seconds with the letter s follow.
12h58m35s
